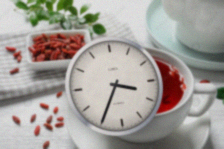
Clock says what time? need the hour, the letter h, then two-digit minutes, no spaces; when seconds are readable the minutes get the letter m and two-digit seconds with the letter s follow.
3h35
